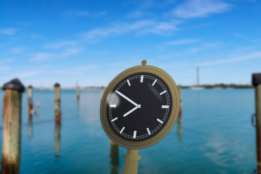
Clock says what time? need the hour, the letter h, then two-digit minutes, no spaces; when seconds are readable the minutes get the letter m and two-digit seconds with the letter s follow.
7h50
